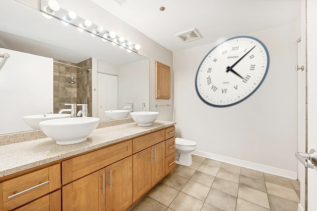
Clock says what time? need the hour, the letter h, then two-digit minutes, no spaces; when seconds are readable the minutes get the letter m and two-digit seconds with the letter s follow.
4h07
